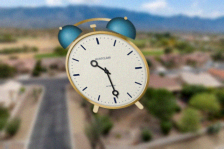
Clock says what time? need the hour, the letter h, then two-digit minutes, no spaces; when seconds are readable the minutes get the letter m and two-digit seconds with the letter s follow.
10h29
